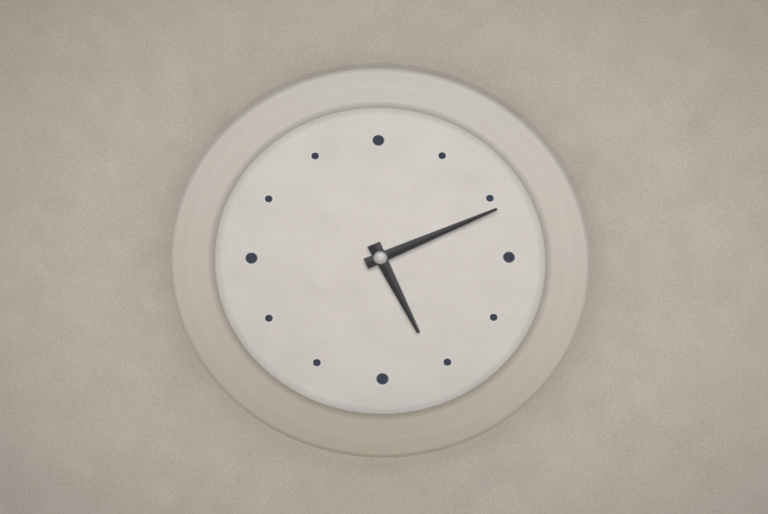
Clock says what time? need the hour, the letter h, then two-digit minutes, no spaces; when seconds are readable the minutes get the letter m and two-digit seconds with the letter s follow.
5h11
